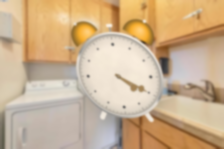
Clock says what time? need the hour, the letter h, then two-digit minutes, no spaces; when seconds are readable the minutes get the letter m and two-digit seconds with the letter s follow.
4h20
